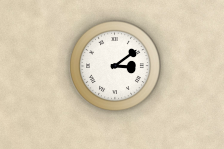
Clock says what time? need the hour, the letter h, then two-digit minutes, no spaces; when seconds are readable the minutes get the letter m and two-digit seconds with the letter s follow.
3h09
